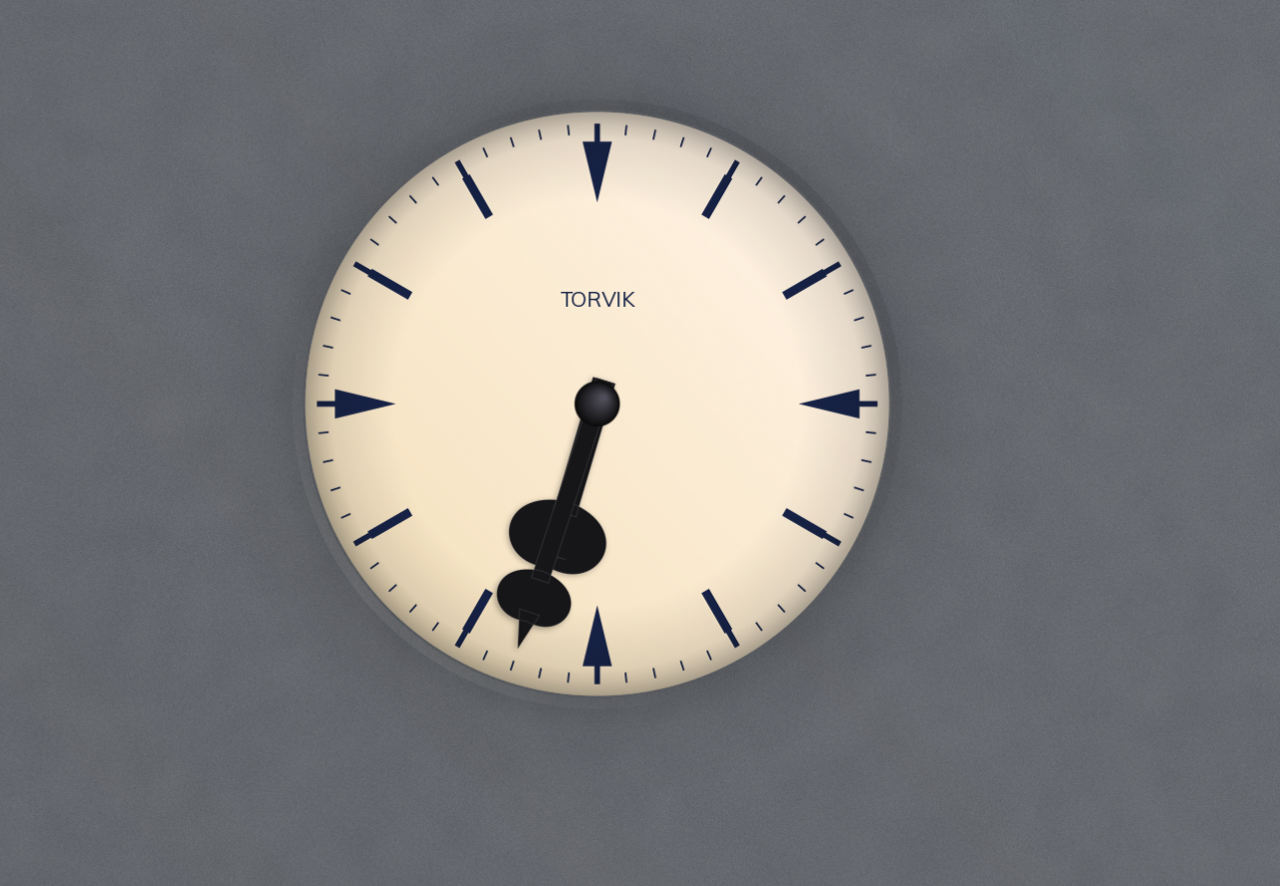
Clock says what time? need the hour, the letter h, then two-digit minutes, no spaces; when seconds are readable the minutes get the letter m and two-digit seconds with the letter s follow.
6h33
